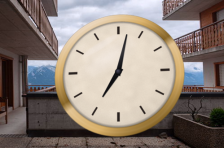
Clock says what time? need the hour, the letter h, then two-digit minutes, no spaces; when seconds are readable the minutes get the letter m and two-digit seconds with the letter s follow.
7h02
